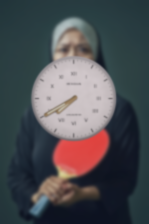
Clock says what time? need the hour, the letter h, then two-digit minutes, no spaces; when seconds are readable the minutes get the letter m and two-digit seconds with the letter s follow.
7h40
